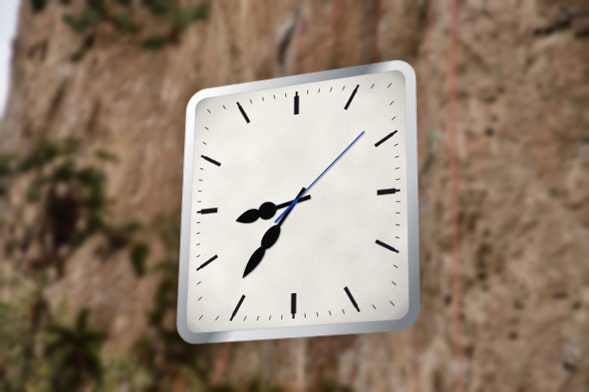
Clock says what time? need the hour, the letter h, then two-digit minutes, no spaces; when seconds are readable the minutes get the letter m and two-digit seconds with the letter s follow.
8h36m08s
